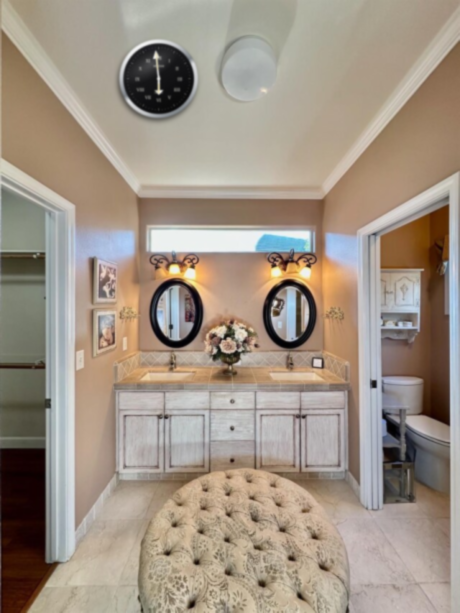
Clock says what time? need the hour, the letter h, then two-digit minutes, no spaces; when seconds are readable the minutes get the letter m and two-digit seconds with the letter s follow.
5h59
